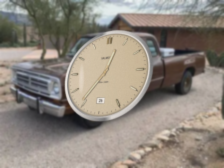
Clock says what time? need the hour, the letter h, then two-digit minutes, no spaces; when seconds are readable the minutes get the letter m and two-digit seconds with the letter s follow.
12h36
